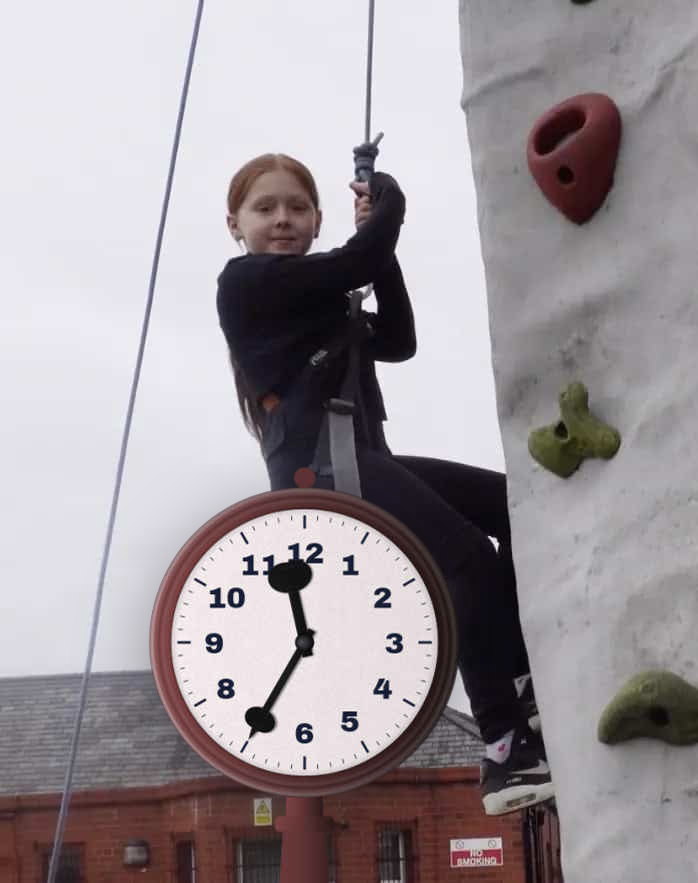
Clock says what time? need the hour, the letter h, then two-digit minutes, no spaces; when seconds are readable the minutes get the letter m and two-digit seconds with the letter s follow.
11h35
